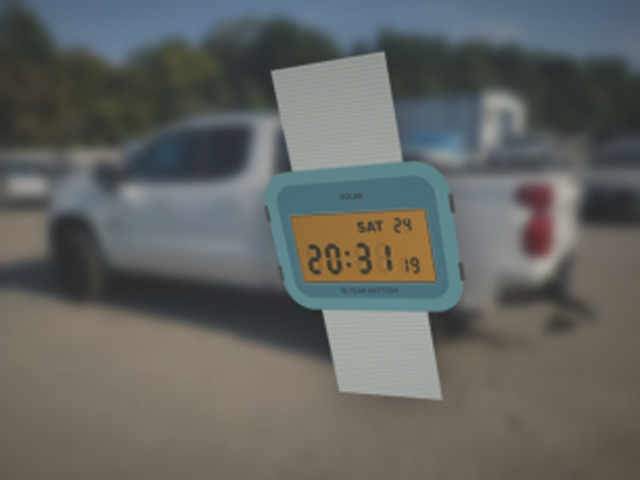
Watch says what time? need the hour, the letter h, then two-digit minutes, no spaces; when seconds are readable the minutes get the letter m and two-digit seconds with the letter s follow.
20h31m19s
